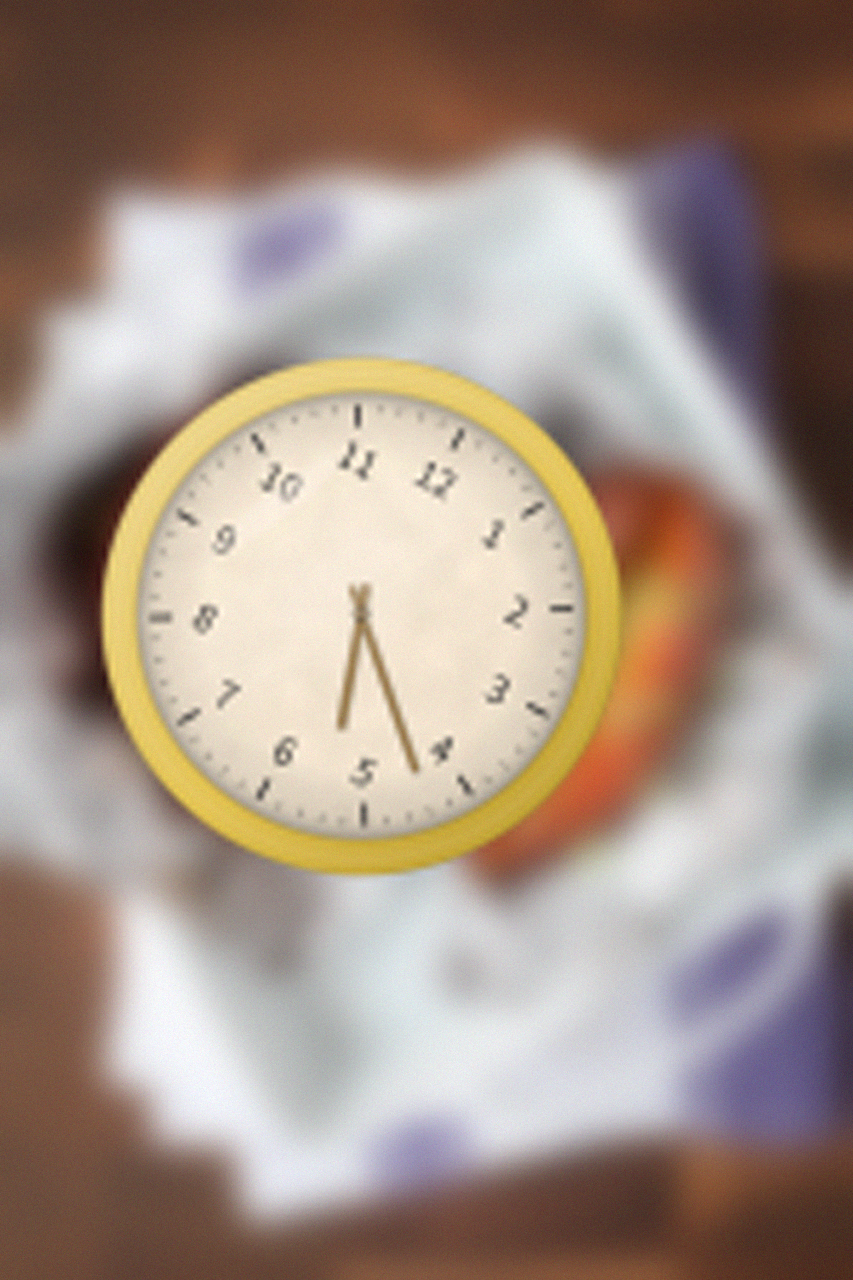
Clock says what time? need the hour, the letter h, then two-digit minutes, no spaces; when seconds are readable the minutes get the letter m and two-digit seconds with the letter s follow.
5h22
